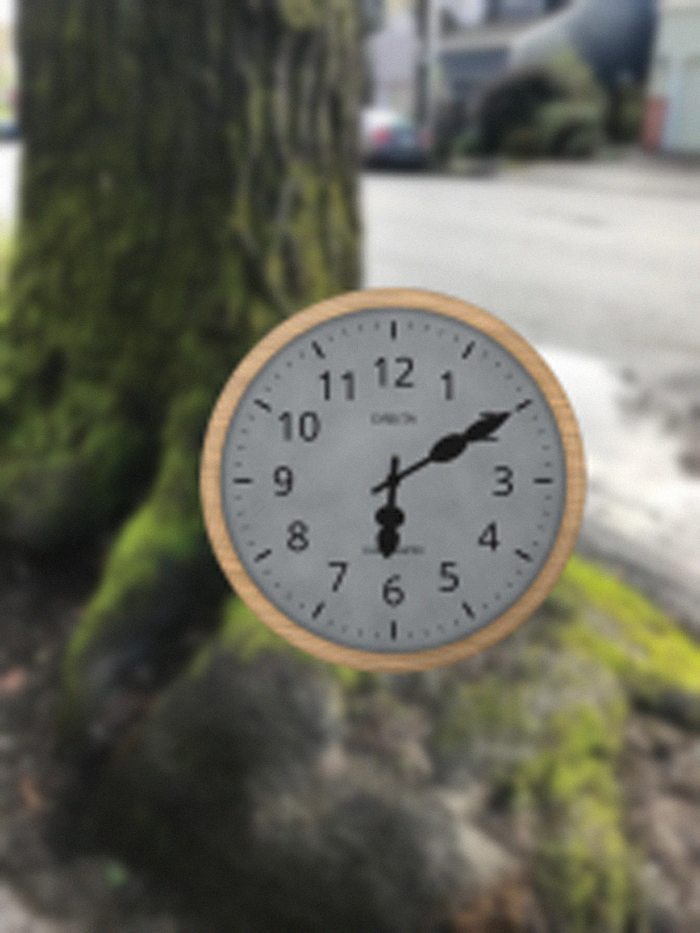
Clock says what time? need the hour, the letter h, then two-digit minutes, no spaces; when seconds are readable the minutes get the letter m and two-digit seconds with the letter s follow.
6h10
